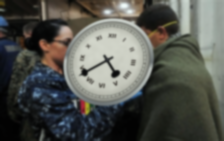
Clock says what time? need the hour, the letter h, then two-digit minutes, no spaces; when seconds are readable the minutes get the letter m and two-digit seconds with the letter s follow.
4h39
